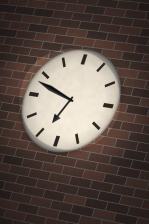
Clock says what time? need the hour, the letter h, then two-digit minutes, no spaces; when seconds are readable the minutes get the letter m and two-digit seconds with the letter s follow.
6h48
